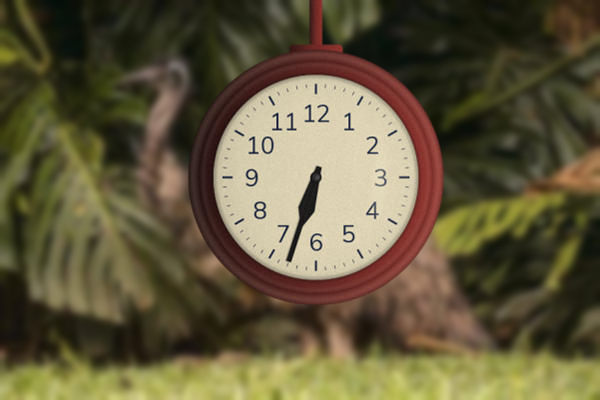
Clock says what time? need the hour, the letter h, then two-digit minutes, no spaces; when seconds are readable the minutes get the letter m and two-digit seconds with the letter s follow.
6h33
